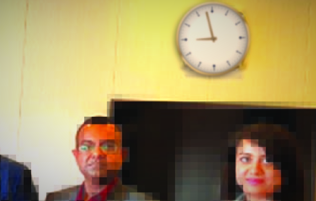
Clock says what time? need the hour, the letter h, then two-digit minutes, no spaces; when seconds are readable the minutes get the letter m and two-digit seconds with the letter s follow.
8h58
